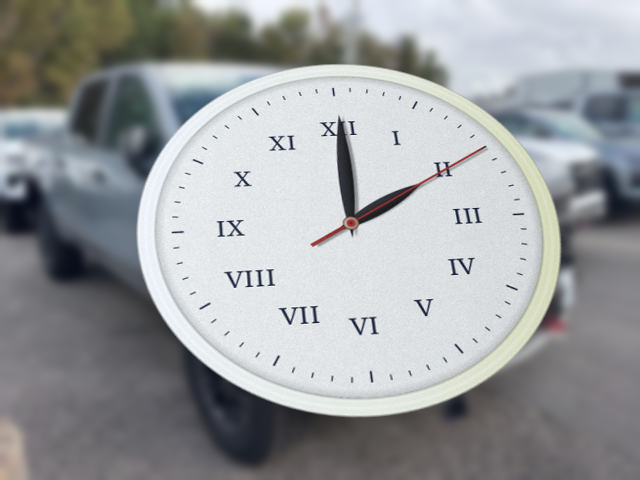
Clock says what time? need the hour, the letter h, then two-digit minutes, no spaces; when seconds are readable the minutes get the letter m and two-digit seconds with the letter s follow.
2h00m10s
